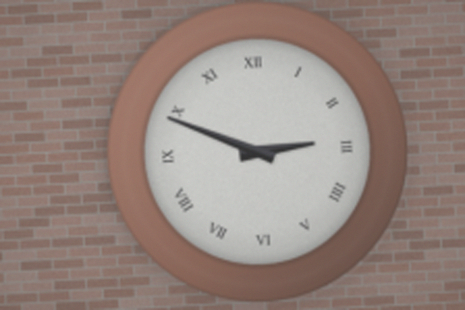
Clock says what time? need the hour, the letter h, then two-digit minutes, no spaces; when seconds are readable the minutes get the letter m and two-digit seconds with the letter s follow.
2h49
